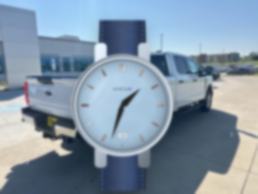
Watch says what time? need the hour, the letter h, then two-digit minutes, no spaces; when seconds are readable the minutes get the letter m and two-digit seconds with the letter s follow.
1h33
